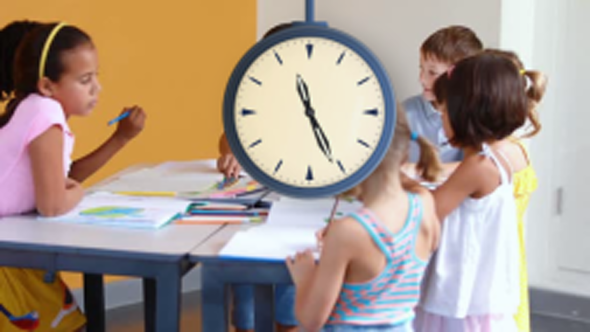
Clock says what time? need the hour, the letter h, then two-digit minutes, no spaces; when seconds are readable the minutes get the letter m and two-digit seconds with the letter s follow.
11h26
